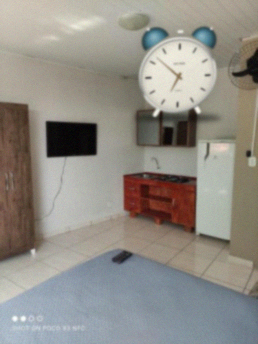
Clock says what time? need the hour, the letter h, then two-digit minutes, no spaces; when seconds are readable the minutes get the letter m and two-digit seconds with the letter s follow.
6h52
